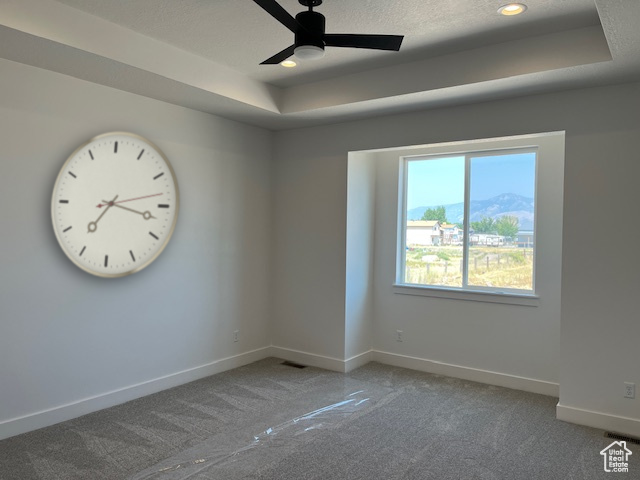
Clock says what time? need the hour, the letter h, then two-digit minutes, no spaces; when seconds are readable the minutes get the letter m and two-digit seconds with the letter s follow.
7h17m13s
